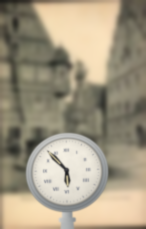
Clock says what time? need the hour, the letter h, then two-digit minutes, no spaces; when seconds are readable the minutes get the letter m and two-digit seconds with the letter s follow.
5h53
